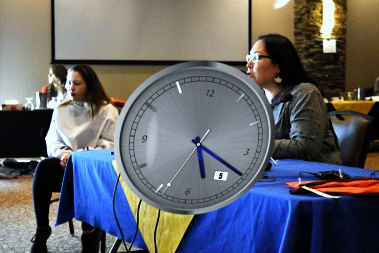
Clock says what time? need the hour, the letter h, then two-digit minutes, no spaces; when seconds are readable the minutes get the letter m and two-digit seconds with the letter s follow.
5h19m34s
